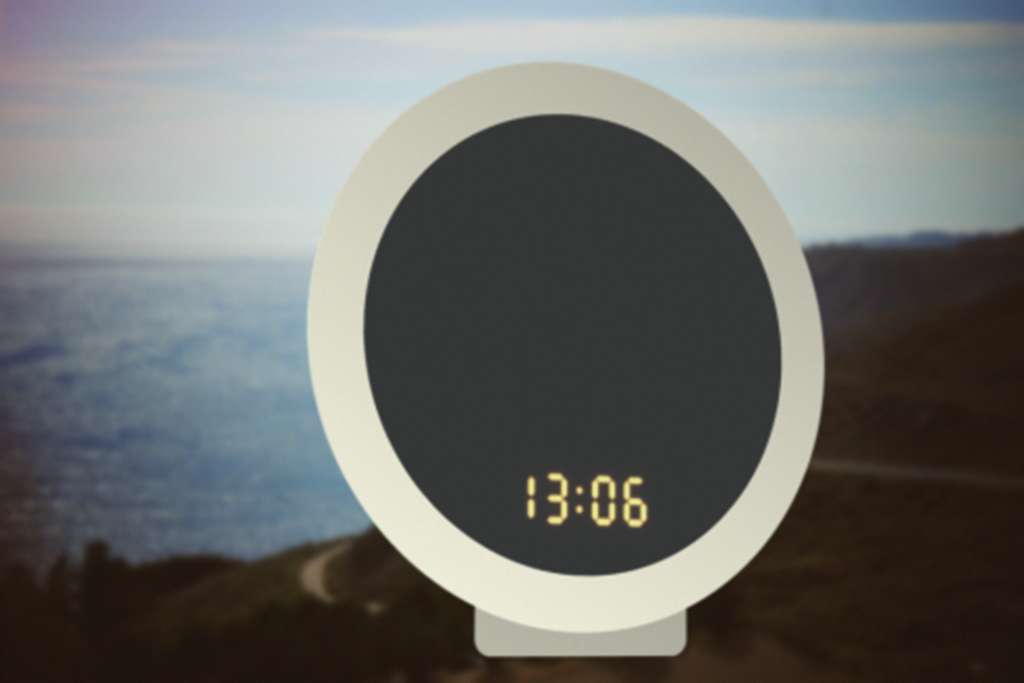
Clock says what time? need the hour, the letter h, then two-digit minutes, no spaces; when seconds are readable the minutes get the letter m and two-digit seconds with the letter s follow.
13h06
